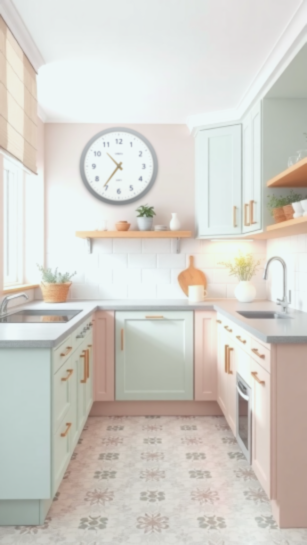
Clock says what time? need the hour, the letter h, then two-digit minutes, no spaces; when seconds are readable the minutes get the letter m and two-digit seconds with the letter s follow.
10h36
